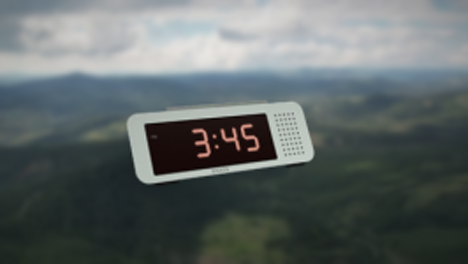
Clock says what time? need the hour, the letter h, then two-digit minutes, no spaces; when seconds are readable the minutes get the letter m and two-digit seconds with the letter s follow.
3h45
